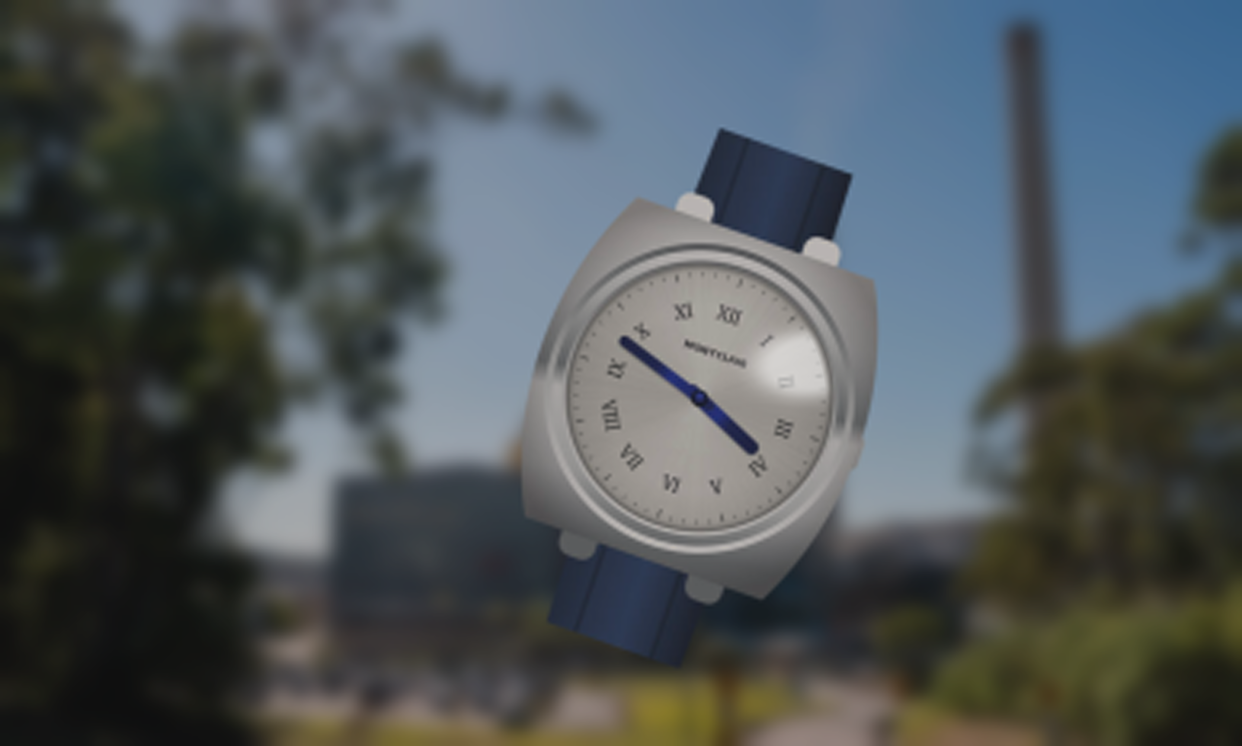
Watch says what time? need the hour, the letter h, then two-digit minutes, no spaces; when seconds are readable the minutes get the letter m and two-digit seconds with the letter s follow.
3h48
